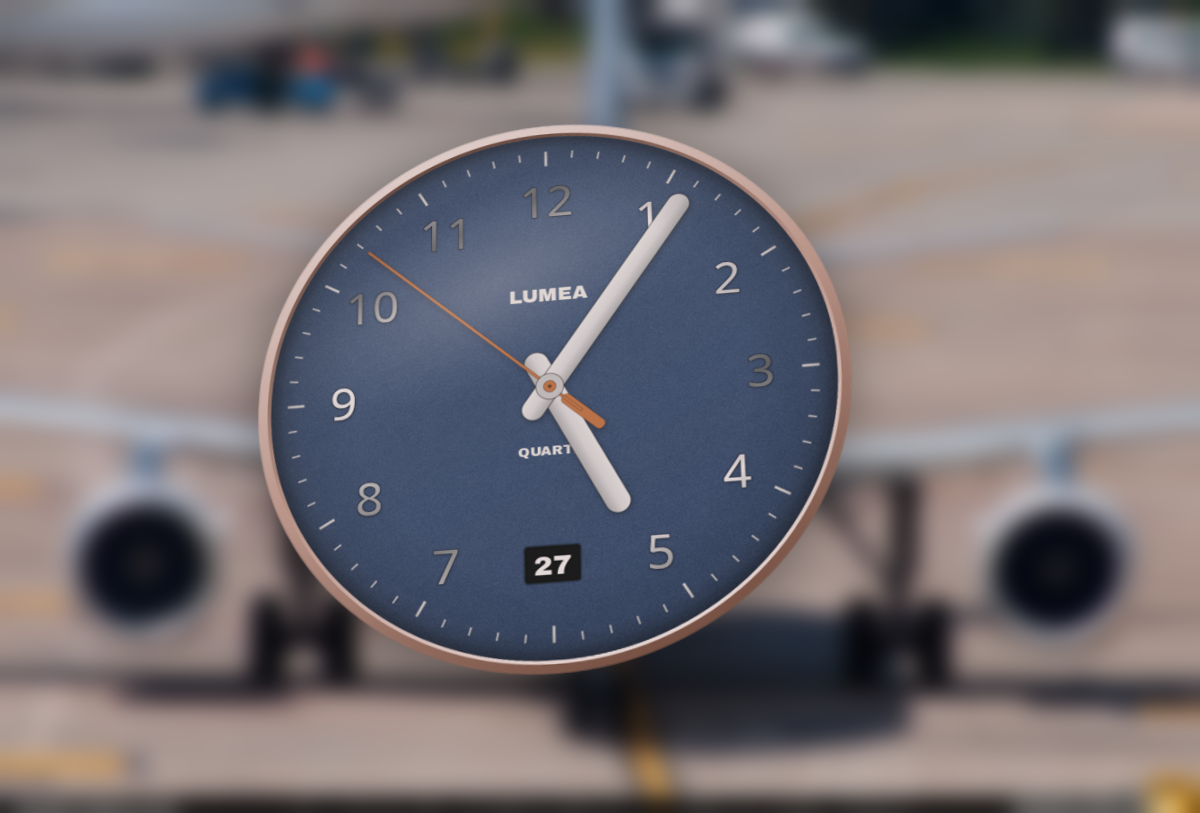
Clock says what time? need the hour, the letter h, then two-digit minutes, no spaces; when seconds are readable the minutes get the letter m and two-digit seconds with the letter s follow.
5h05m52s
